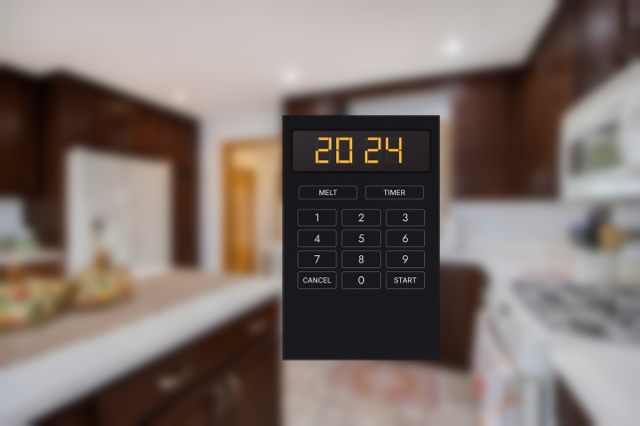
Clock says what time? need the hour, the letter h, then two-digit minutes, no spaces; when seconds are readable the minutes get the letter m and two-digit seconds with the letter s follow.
20h24
